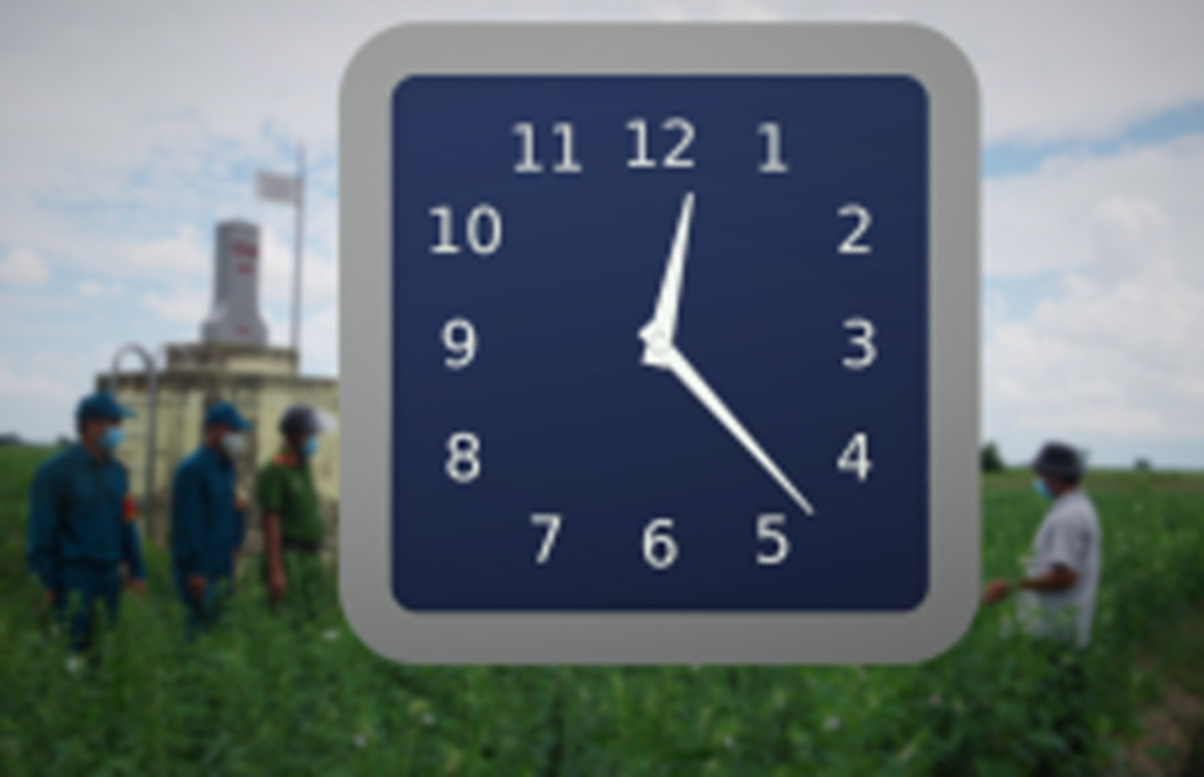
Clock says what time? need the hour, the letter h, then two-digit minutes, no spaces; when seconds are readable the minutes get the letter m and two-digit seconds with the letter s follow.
12h23
